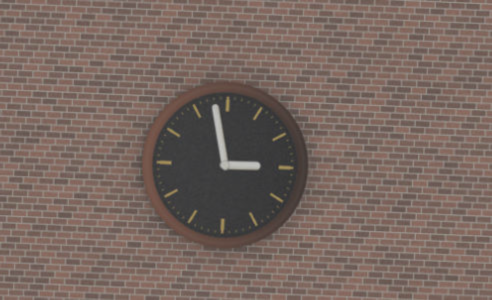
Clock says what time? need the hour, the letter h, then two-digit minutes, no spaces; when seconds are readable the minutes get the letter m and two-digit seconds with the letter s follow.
2h58
